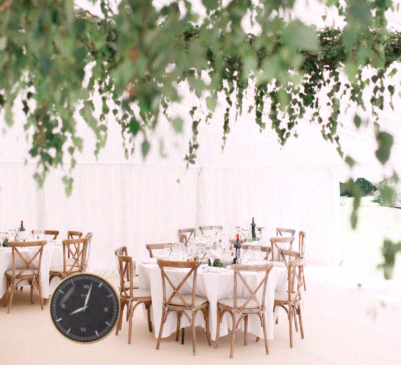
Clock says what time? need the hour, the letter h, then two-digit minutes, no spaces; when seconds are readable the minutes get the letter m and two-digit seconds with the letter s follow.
8h02
